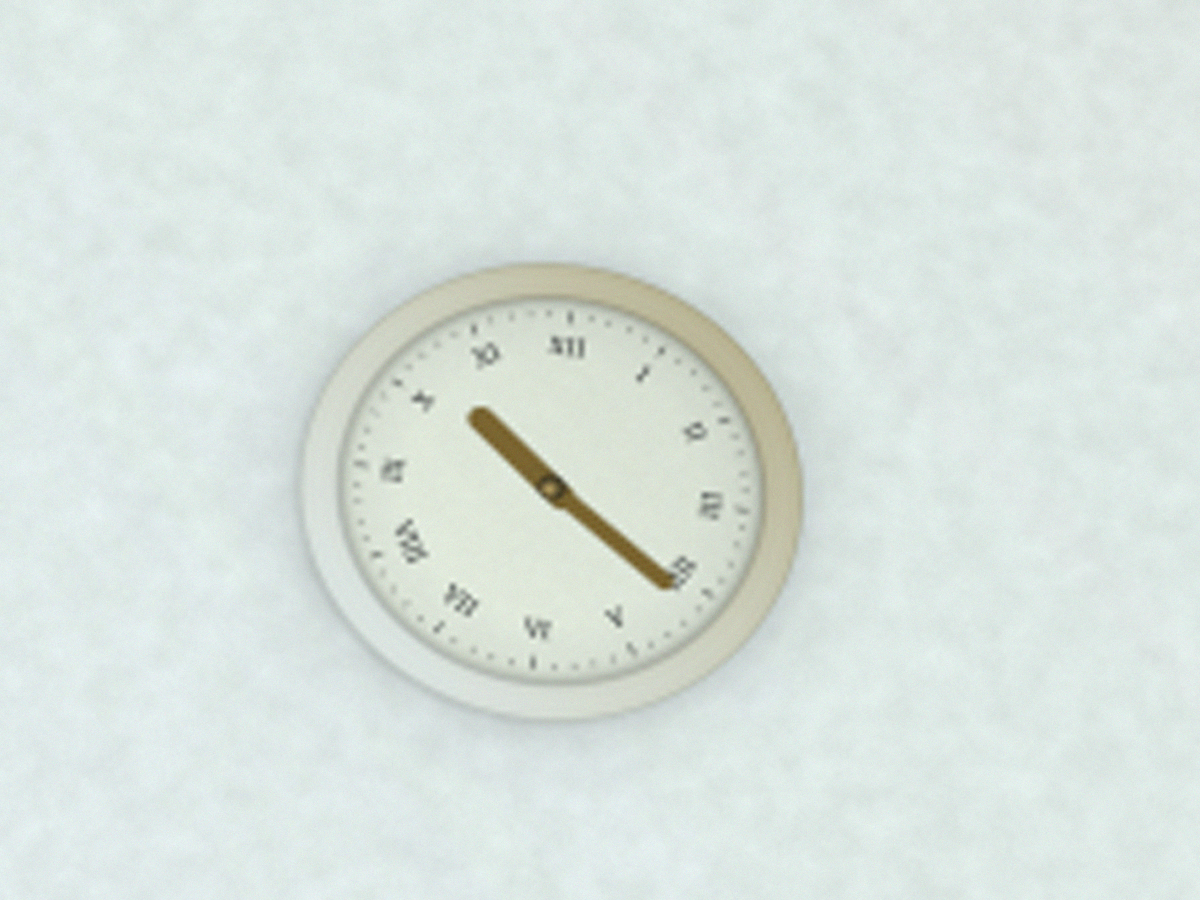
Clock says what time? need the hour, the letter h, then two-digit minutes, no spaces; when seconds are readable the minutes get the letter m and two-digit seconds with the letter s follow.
10h21
